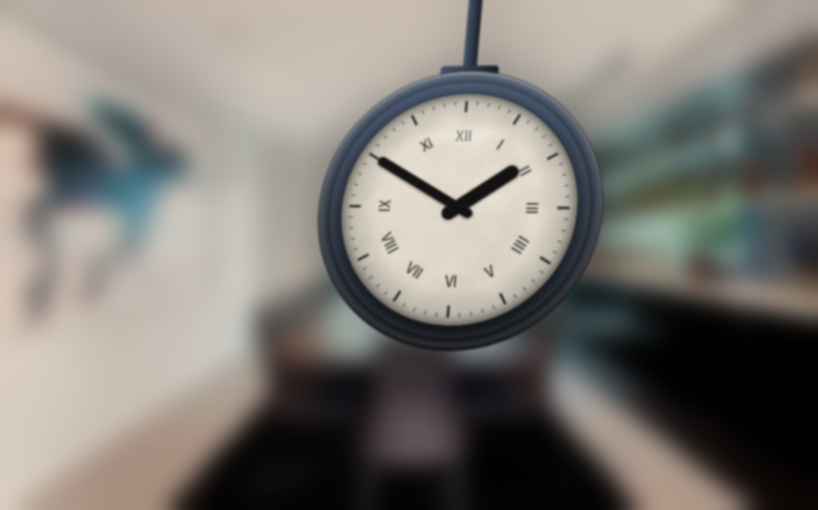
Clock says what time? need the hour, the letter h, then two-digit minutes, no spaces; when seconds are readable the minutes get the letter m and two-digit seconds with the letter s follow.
1h50
